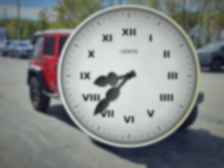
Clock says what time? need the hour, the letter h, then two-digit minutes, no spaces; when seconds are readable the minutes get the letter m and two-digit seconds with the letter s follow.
8h37
